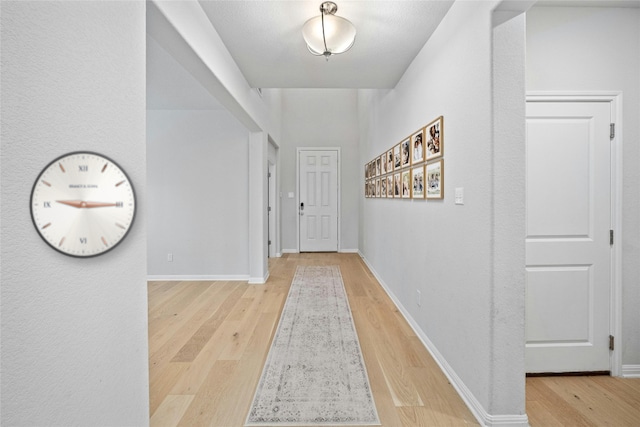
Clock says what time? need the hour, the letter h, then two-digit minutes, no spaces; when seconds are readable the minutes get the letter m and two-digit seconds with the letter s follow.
9h15
